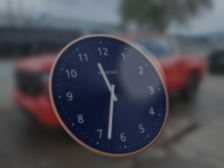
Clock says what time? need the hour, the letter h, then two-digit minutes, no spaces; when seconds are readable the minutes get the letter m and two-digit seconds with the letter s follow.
11h33
